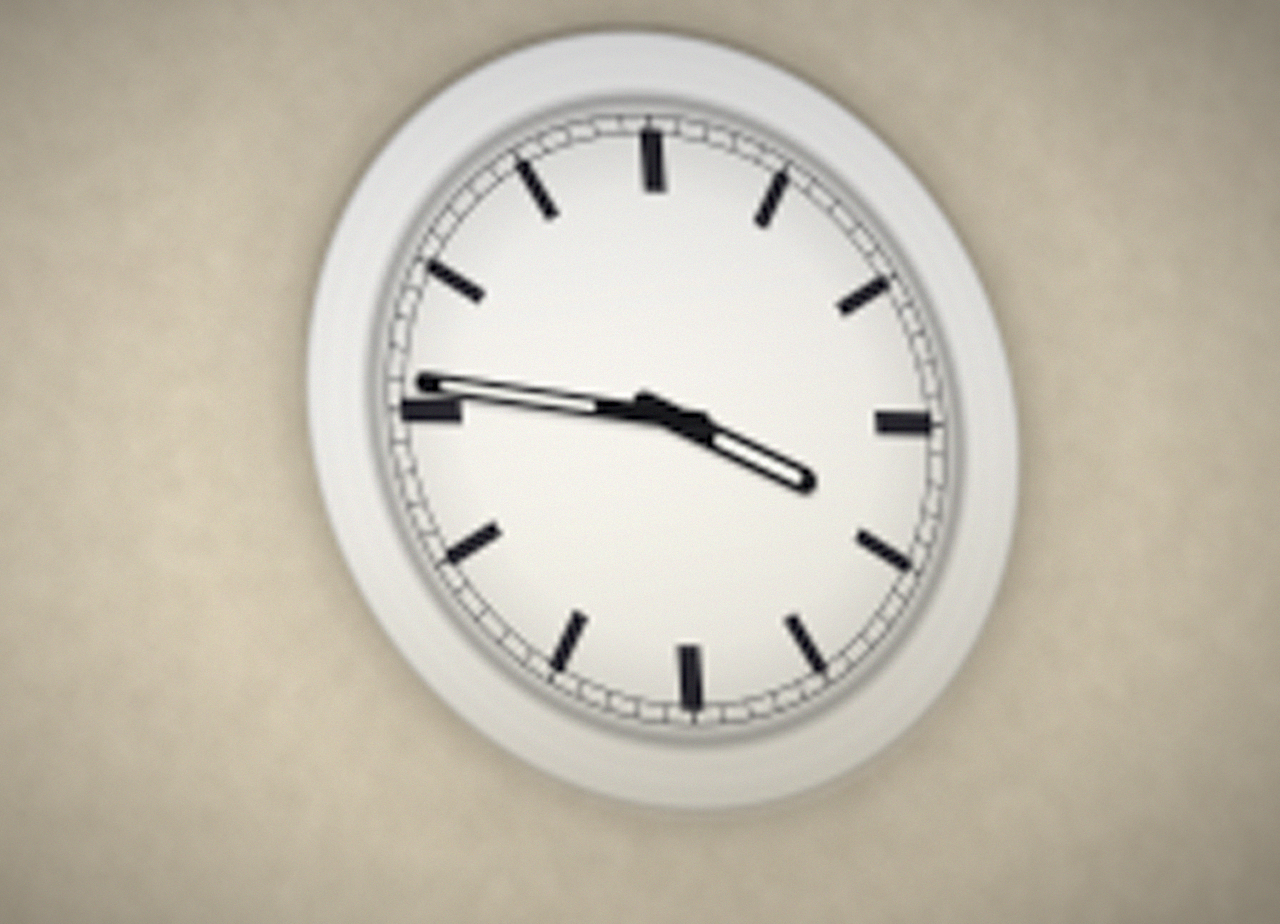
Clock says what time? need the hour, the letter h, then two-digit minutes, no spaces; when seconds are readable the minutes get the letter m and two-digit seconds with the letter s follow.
3h46
